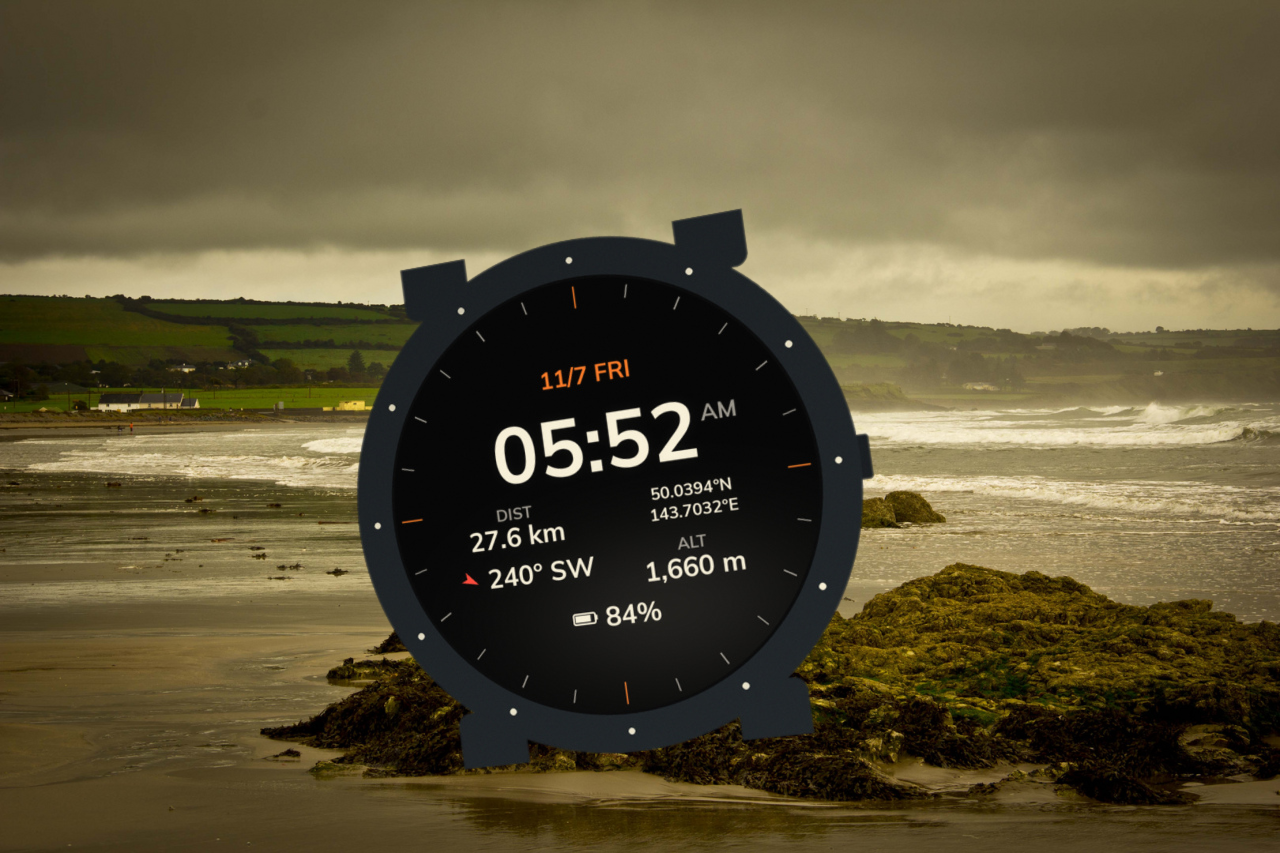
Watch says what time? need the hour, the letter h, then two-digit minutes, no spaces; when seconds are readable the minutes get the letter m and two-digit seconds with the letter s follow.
5h52
